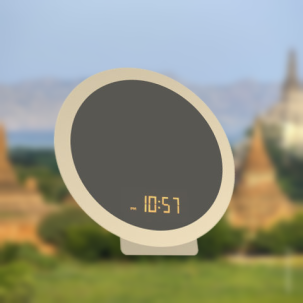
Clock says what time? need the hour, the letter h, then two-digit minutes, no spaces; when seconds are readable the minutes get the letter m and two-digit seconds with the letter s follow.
10h57
